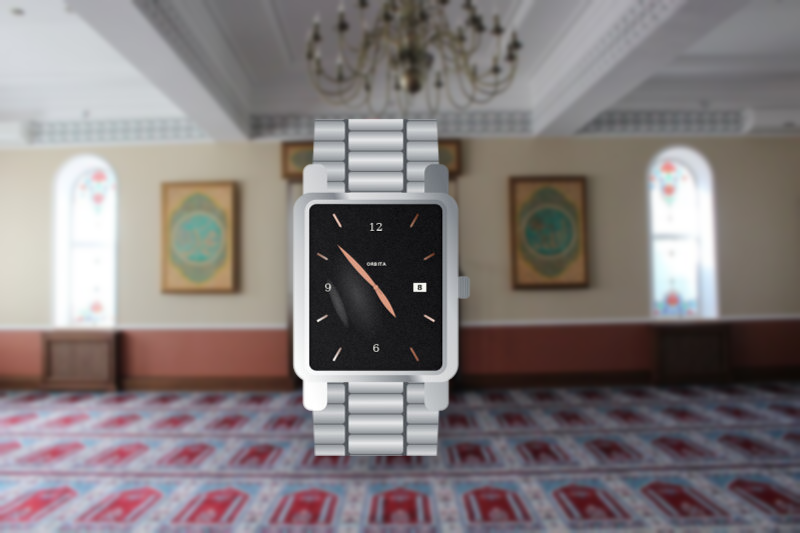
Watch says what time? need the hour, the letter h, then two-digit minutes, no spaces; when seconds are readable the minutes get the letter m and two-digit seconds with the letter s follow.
4h53
